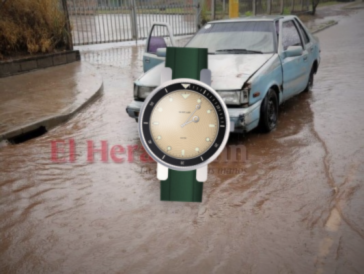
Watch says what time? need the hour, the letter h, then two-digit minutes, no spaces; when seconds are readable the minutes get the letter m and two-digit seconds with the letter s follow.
2h06
